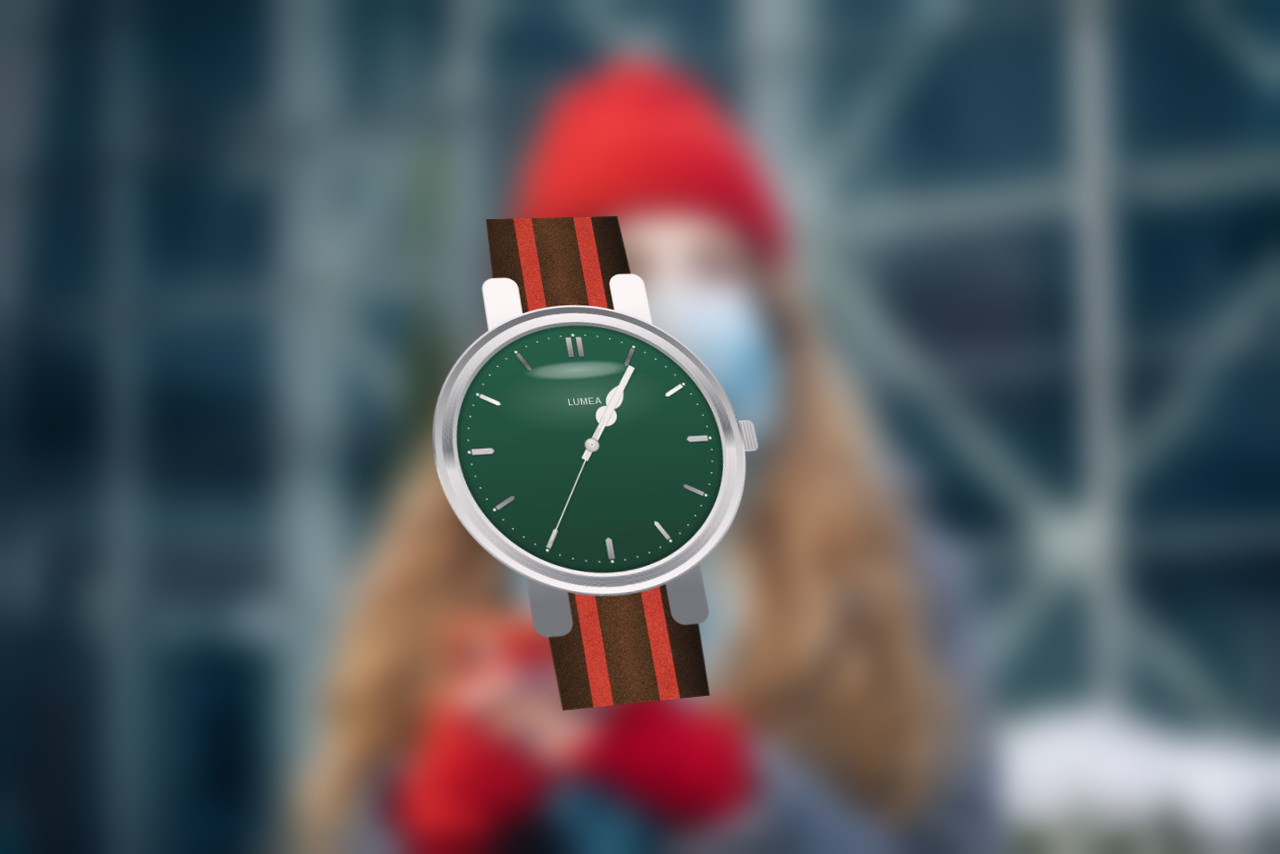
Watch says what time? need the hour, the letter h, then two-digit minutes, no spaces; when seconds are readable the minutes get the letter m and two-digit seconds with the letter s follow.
1h05m35s
